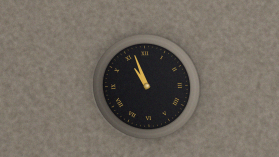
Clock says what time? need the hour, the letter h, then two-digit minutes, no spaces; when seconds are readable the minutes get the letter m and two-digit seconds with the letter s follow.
10h57
